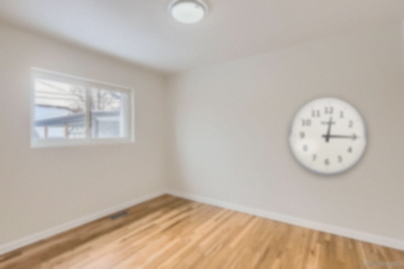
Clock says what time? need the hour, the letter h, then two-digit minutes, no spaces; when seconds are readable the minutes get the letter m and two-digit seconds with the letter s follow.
12h15
